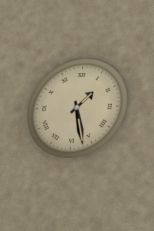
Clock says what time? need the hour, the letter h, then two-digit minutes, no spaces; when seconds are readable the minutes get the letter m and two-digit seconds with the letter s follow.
1h27
